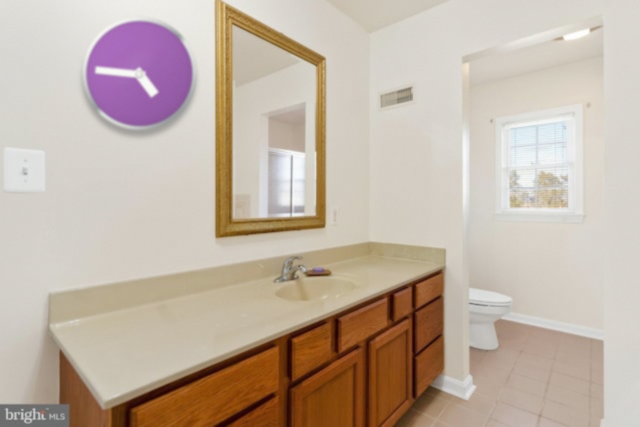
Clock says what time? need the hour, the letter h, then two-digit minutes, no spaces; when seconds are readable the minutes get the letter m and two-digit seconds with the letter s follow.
4h46
